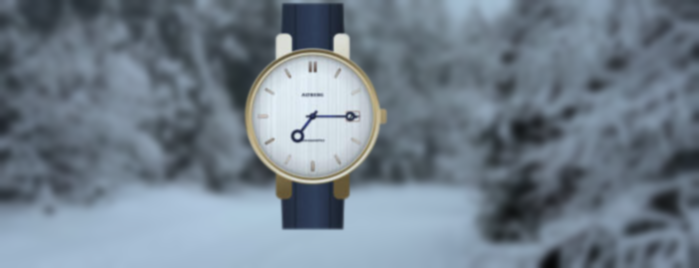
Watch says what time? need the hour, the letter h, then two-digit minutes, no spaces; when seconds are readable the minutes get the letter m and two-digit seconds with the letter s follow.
7h15
